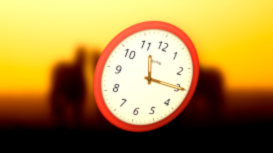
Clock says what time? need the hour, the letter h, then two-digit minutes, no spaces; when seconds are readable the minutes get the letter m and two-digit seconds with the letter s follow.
11h15
